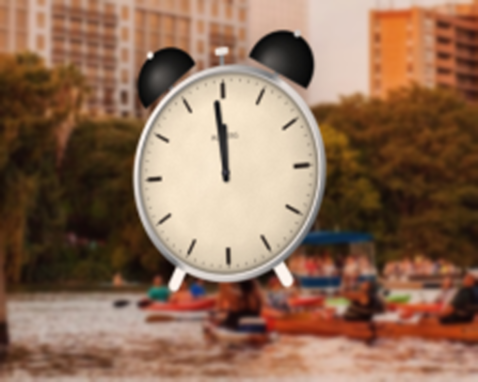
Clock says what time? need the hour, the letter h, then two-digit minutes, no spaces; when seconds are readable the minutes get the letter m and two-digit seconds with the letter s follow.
11h59
